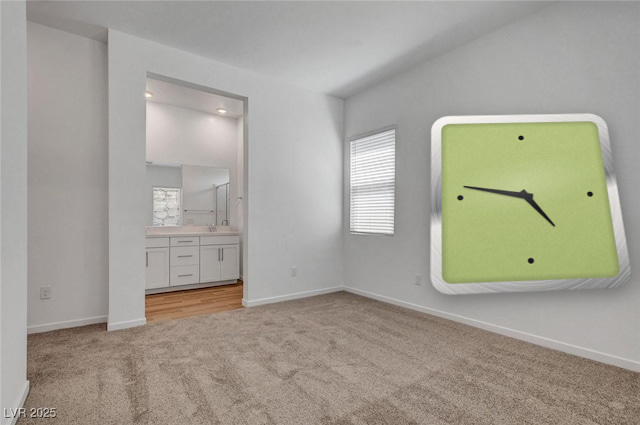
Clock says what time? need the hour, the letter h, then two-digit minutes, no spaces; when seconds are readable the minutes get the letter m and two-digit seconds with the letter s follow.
4h47
